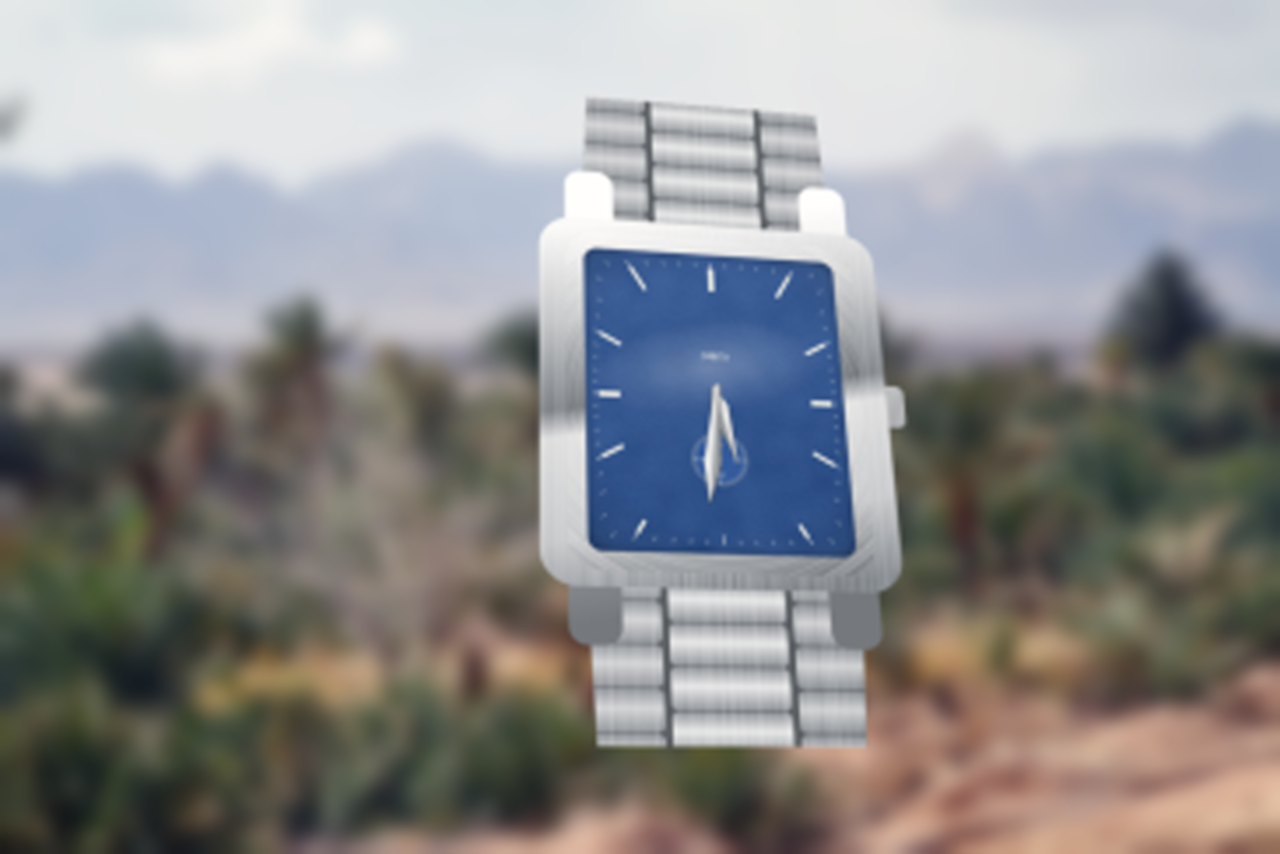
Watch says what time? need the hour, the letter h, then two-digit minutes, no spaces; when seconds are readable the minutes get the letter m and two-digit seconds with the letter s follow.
5h31
